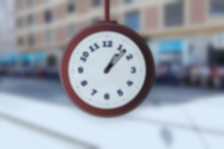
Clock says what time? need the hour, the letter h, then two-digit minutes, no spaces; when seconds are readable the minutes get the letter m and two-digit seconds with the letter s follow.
1h07
